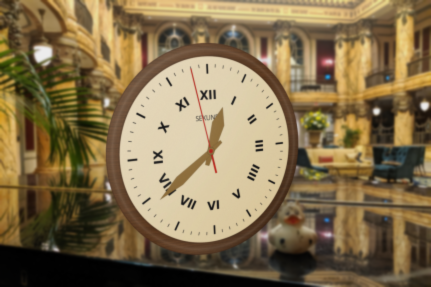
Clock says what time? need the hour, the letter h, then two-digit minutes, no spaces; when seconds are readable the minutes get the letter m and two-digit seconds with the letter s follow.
12h38m58s
